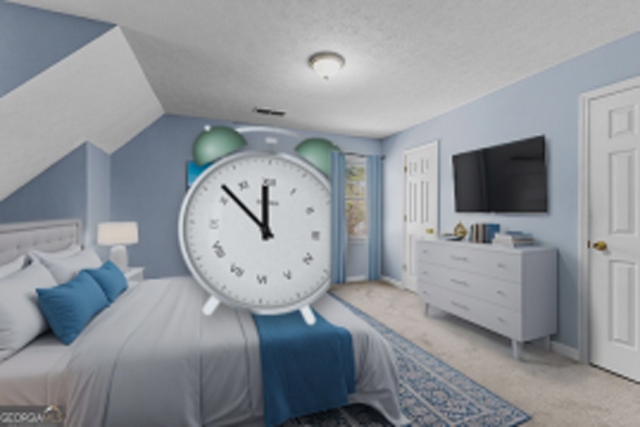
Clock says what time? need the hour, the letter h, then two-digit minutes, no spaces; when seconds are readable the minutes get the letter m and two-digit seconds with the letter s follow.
11h52
